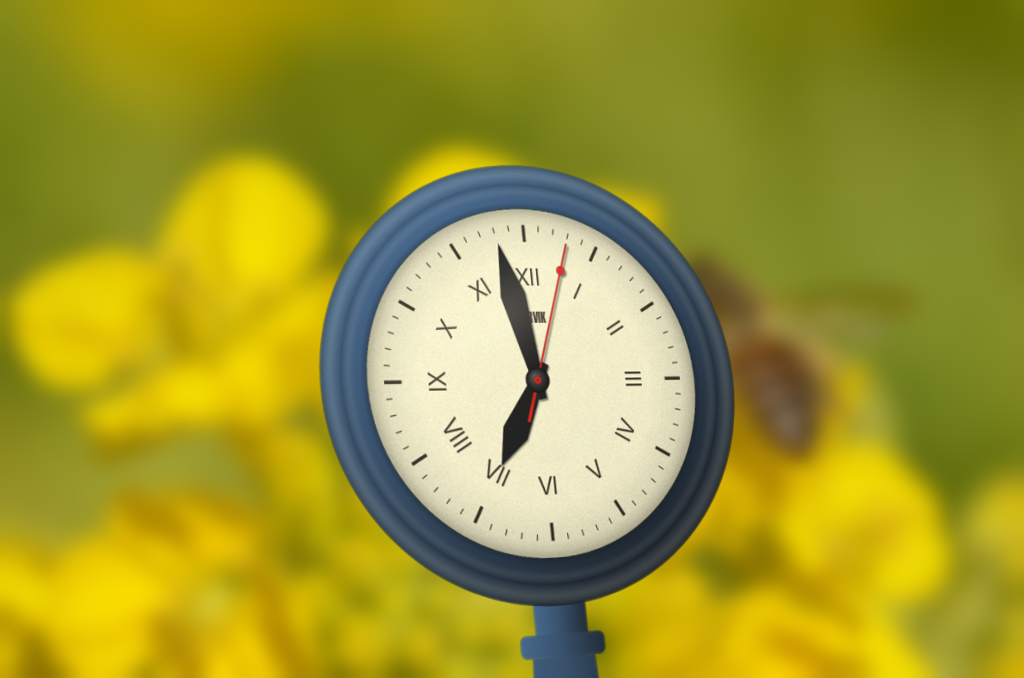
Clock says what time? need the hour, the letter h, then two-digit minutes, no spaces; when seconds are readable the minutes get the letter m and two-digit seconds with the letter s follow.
6h58m03s
